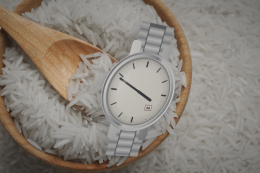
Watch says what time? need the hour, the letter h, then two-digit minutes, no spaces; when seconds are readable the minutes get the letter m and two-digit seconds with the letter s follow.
3h49
